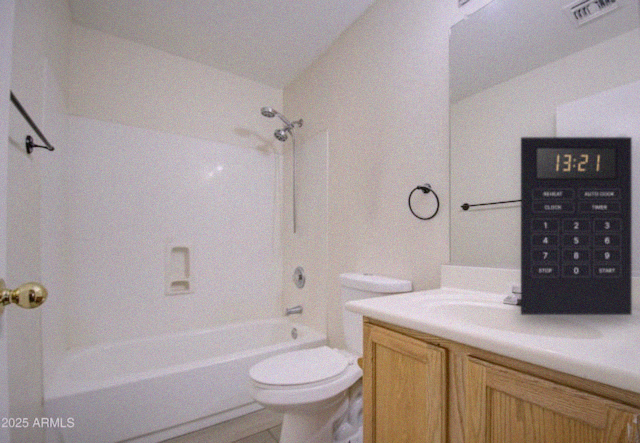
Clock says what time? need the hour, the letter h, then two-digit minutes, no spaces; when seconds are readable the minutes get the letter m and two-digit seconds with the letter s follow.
13h21
